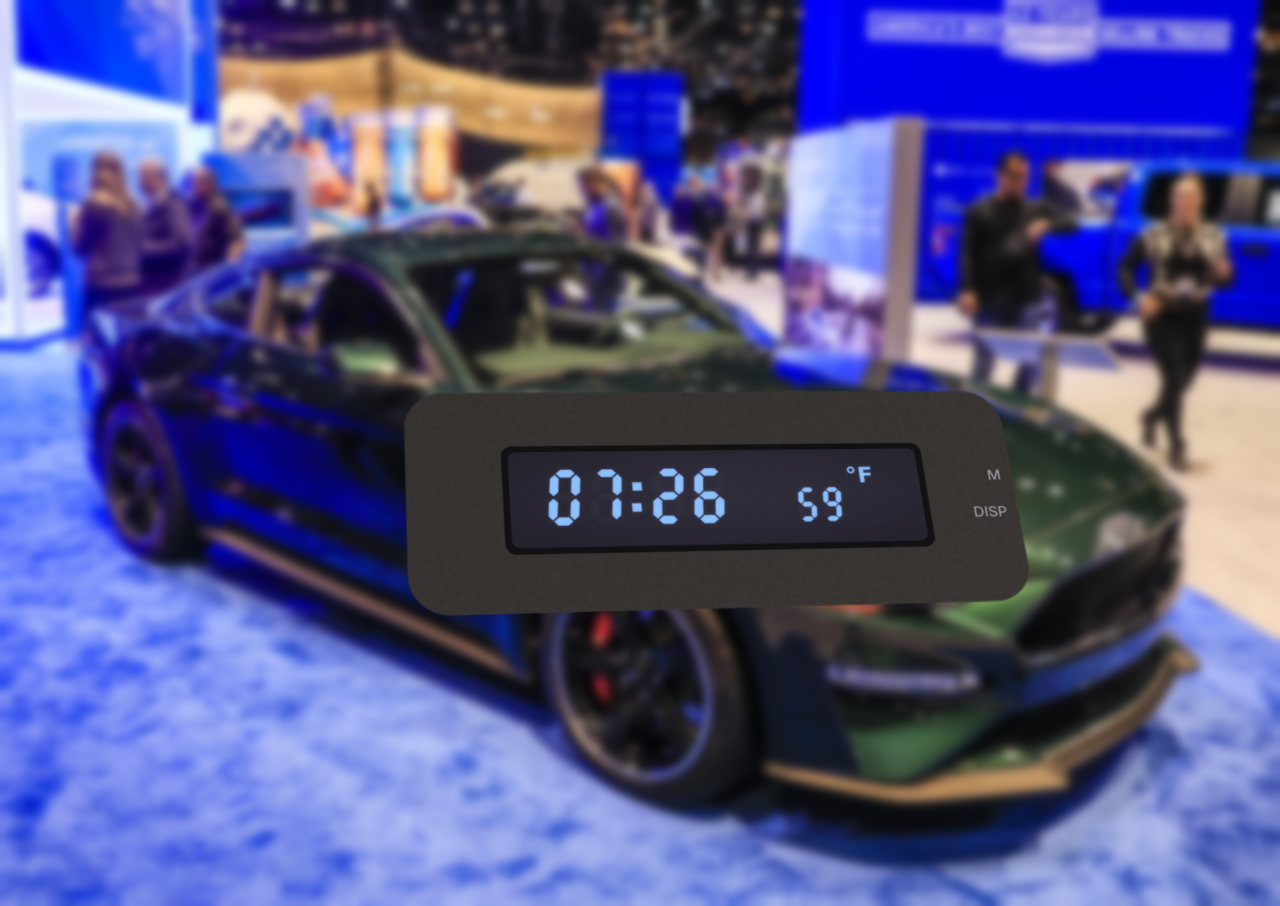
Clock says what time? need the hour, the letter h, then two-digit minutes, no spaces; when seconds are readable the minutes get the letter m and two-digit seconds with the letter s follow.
7h26
